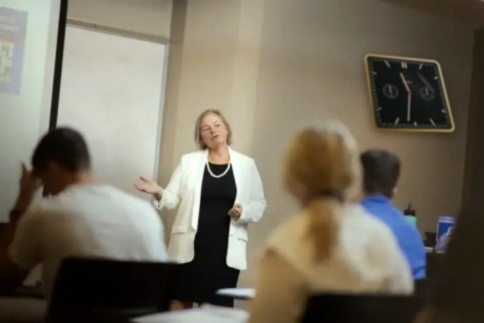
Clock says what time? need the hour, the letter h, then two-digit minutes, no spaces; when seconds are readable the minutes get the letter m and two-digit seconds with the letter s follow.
11h32
